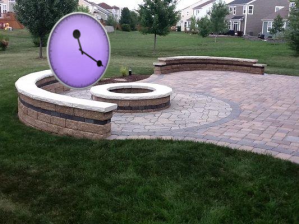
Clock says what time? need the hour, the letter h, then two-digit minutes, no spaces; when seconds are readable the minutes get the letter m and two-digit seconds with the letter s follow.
11h20
